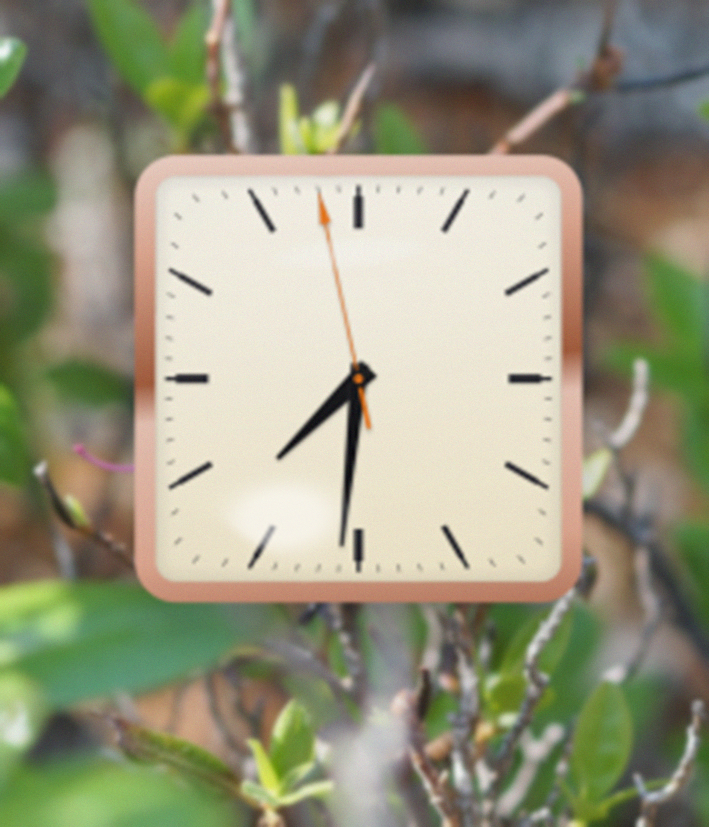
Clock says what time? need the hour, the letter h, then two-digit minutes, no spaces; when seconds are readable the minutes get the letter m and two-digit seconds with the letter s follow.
7h30m58s
